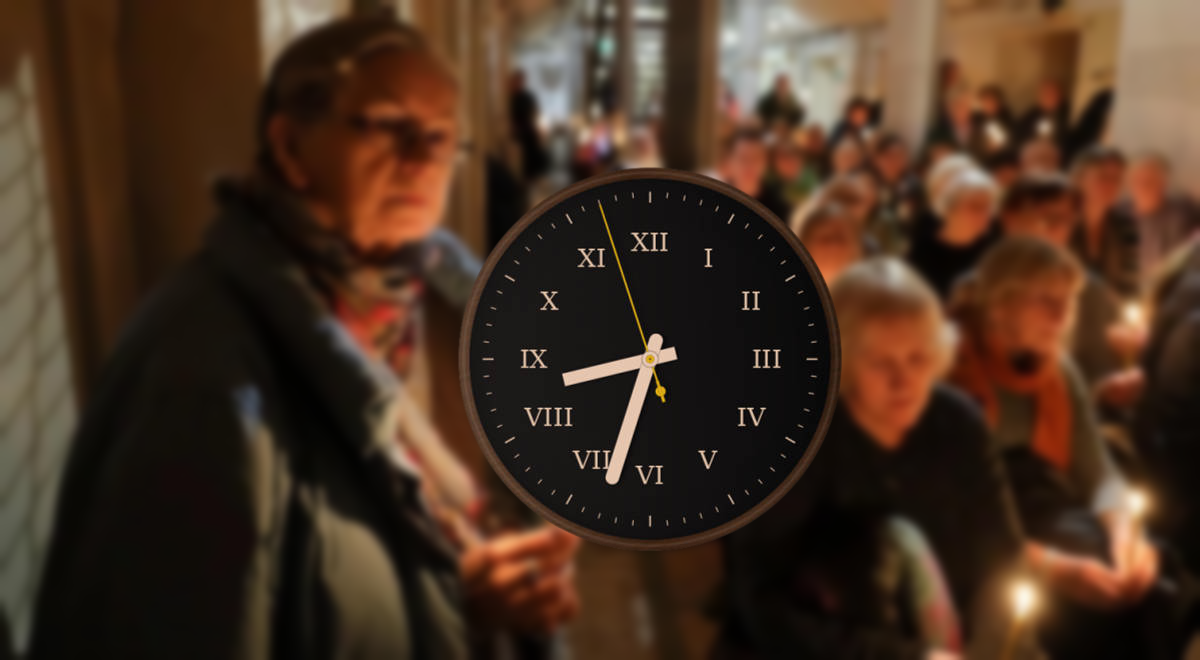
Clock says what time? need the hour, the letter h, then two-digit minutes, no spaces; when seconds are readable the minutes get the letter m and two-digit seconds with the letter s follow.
8h32m57s
